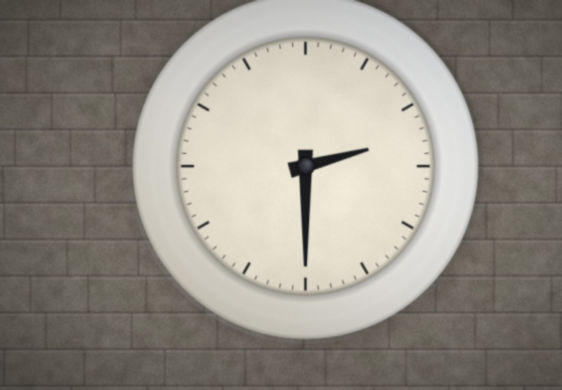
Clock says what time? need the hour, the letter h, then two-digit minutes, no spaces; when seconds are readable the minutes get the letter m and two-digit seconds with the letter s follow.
2h30
